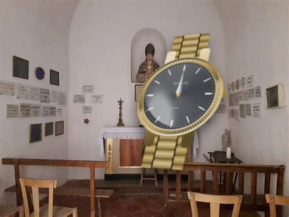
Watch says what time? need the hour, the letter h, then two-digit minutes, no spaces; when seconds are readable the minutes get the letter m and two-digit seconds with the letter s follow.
12h00
